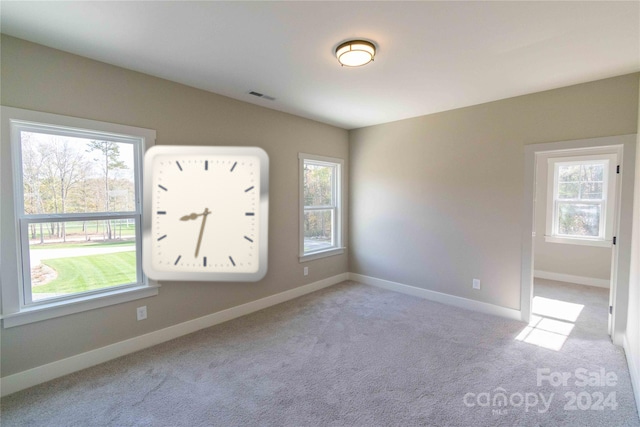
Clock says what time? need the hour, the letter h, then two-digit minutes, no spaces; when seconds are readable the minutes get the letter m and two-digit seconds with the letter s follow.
8h32
